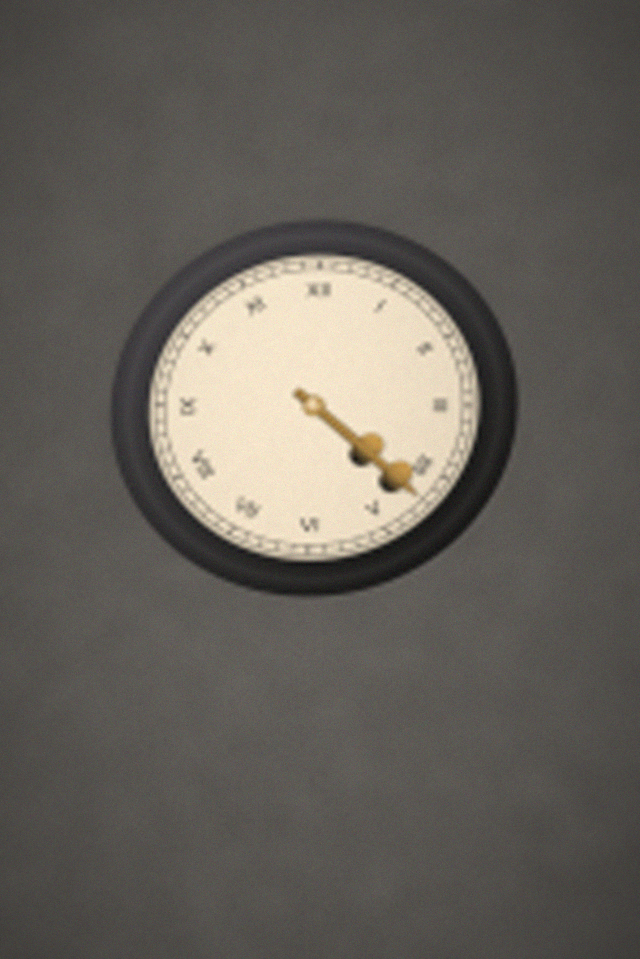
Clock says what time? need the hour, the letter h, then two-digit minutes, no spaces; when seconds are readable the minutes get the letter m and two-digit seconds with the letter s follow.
4h22
